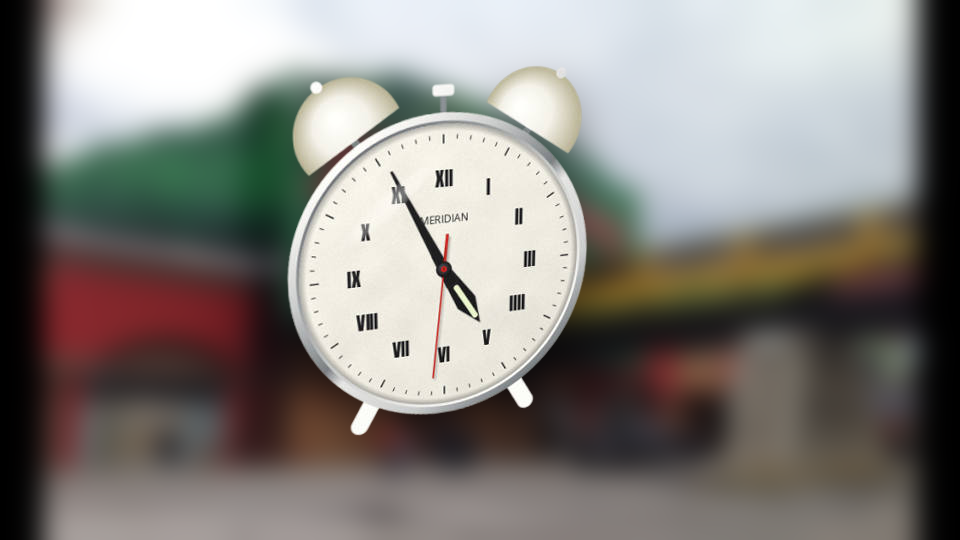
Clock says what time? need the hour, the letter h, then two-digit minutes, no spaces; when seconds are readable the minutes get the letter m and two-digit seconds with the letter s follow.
4h55m31s
